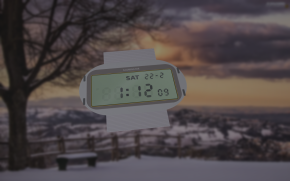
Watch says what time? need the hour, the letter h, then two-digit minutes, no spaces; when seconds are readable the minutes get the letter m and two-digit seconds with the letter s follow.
1h12m09s
